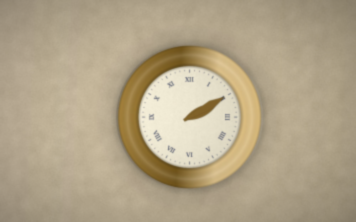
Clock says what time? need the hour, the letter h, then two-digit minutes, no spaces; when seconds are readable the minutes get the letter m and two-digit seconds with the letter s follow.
2h10
